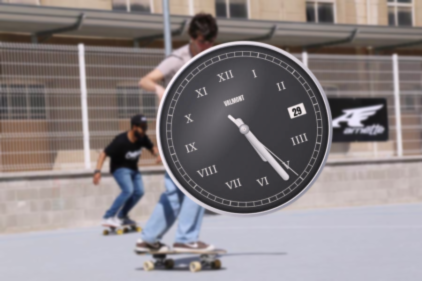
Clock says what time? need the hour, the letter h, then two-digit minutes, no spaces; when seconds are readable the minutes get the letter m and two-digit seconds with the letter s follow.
5h26m25s
